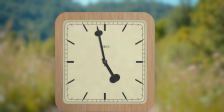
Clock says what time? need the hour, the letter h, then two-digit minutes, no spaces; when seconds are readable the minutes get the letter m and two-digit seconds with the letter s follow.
4h58
